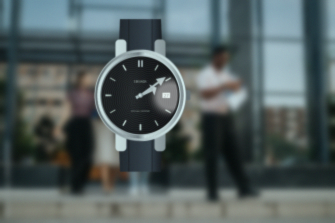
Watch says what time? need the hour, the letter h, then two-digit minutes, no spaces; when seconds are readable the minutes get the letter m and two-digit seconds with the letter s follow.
2h09
